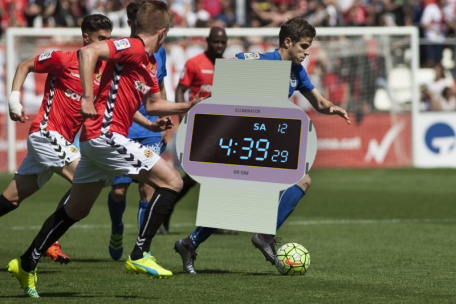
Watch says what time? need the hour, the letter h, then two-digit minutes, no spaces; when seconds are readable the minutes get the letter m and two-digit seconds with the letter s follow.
4h39m29s
